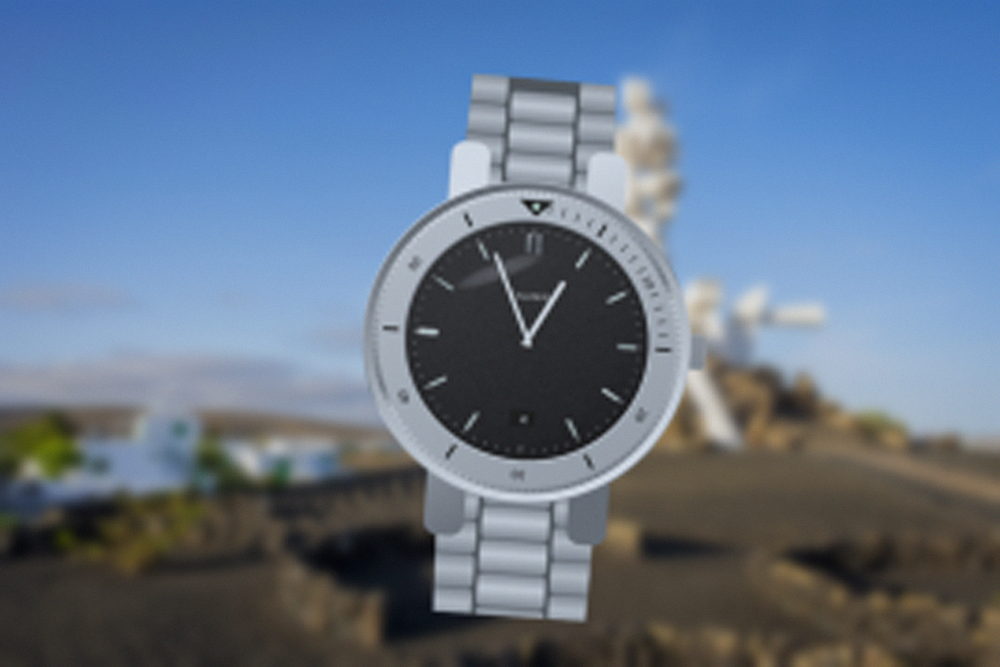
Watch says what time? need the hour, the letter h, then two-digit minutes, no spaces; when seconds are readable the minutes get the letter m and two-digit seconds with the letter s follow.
12h56
